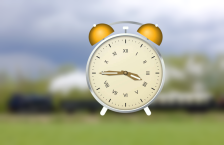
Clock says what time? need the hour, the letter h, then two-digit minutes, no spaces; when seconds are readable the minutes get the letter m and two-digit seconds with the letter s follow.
3h45
